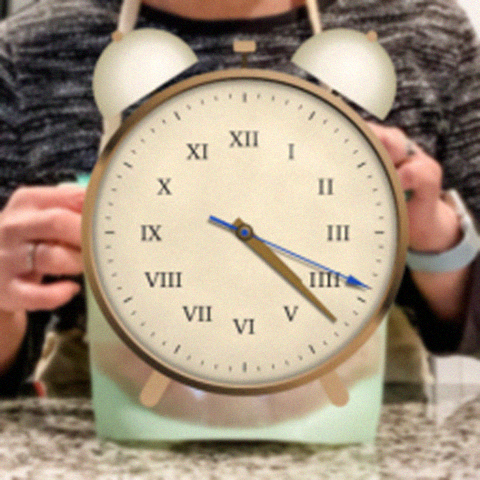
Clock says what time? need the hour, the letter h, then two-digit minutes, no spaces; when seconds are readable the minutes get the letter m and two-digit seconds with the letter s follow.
4h22m19s
